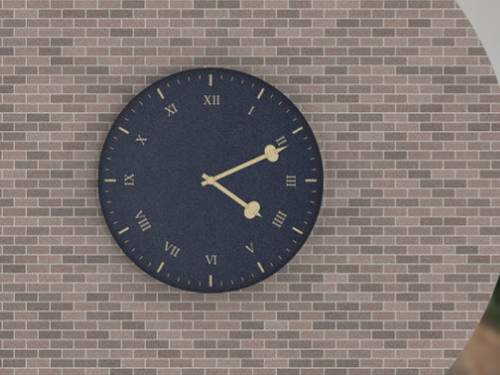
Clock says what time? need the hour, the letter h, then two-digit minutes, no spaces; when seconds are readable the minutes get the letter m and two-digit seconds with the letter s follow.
4h11
